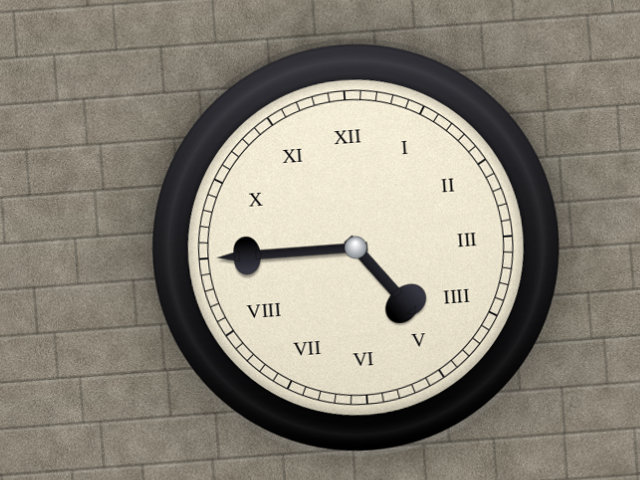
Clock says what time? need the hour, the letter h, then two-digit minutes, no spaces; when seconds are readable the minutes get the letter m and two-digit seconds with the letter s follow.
4h45
